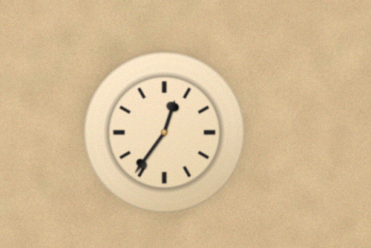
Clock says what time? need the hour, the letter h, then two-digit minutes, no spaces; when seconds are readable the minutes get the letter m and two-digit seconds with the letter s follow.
12h36
